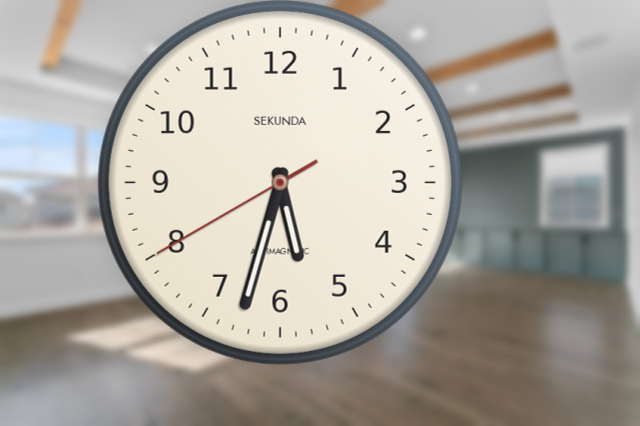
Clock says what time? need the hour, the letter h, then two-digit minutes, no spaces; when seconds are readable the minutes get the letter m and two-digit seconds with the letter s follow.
5h32m40s
